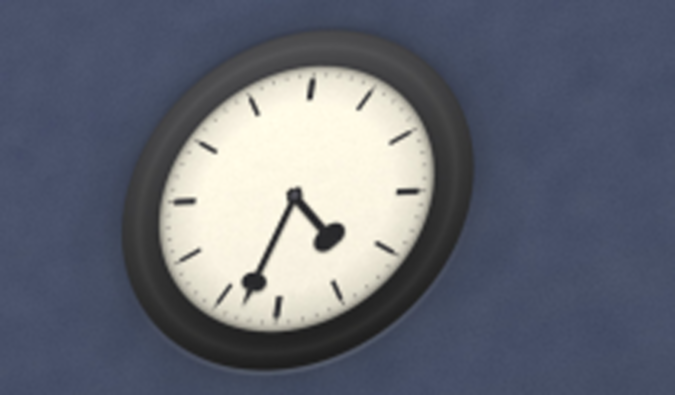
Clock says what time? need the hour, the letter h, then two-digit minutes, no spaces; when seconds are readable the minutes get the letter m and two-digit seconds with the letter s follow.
4h33
